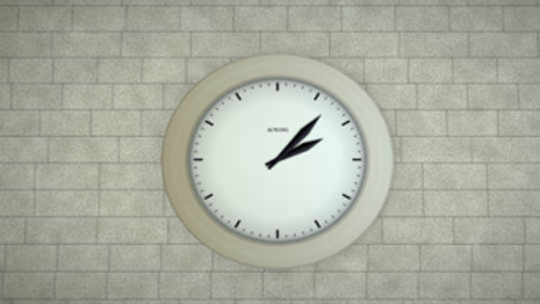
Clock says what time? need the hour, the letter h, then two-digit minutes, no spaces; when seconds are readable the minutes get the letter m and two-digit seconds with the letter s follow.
2h07
